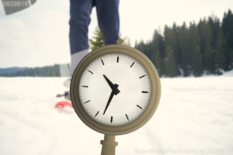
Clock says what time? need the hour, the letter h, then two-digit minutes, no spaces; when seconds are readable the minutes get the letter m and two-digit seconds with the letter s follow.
10h33
